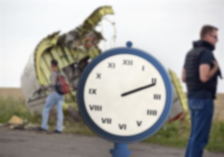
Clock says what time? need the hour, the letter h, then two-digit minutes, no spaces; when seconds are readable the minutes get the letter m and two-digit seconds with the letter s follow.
2h11
